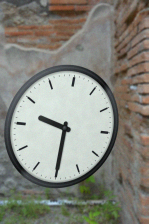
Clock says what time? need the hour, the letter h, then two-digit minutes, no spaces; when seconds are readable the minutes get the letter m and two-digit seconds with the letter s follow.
9h30
